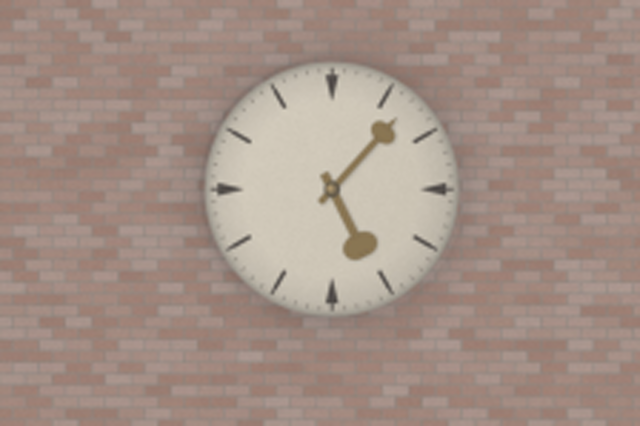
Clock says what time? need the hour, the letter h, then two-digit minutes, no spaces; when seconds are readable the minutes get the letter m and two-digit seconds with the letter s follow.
5h07
